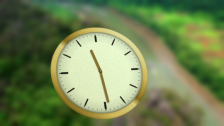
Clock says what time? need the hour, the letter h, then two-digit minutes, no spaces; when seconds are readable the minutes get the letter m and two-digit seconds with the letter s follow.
11h29
